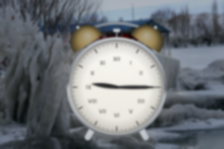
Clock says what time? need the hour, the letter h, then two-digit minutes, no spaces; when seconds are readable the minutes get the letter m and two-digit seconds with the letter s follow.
9h15
